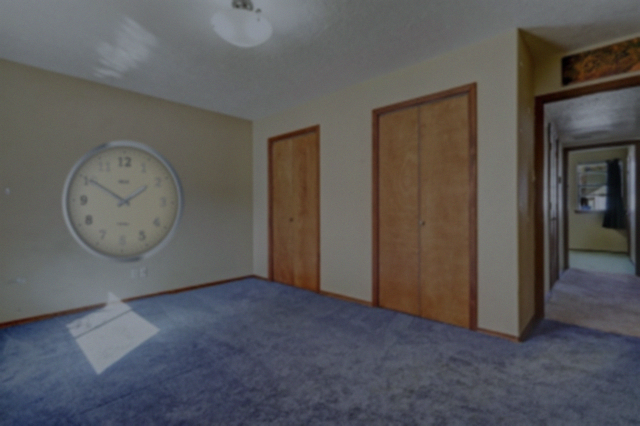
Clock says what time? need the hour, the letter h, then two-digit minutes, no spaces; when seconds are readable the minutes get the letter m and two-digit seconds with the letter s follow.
1h50
